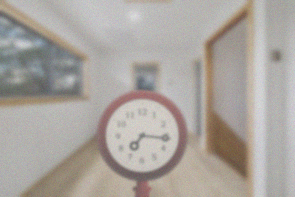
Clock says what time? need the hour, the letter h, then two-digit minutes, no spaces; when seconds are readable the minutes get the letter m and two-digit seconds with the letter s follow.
7h16
